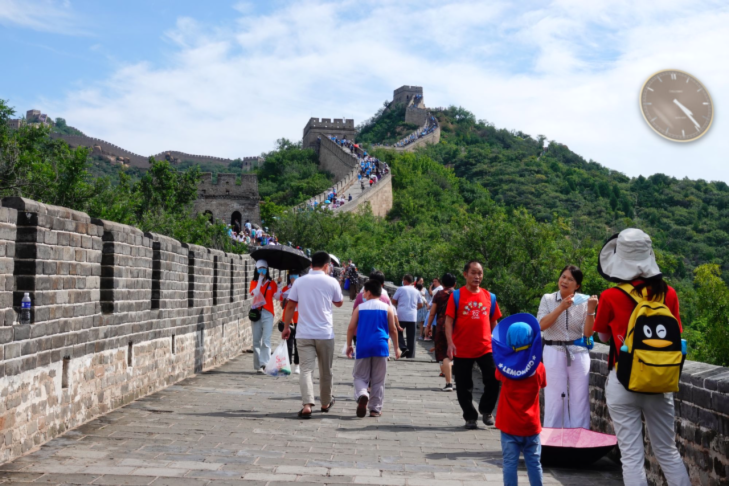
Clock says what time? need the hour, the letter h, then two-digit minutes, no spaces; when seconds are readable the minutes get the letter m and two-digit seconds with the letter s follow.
4h24
